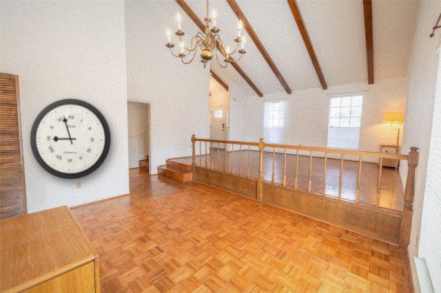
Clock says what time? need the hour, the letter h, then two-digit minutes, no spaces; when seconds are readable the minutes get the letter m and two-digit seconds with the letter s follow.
8h57
